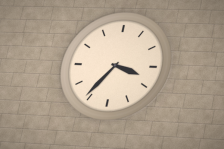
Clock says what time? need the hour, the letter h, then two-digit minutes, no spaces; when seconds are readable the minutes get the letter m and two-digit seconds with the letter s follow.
3h36
